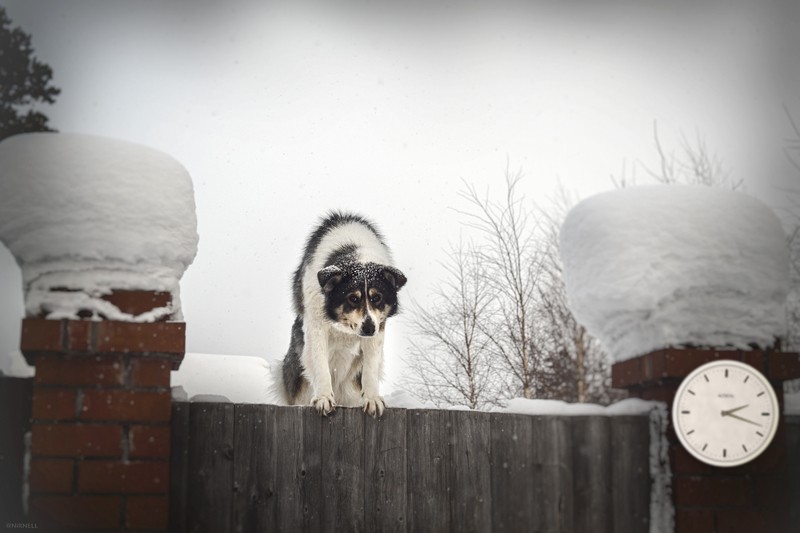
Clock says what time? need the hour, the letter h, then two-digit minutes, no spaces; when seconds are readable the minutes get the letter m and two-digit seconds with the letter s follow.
2h18
